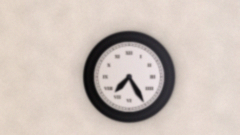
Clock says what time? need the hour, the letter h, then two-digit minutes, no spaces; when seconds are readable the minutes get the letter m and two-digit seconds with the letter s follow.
7h25
